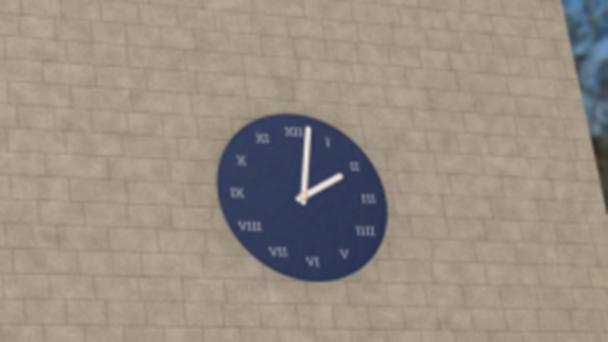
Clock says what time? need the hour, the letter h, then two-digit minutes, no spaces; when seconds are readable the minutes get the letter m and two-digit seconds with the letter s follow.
2h02
